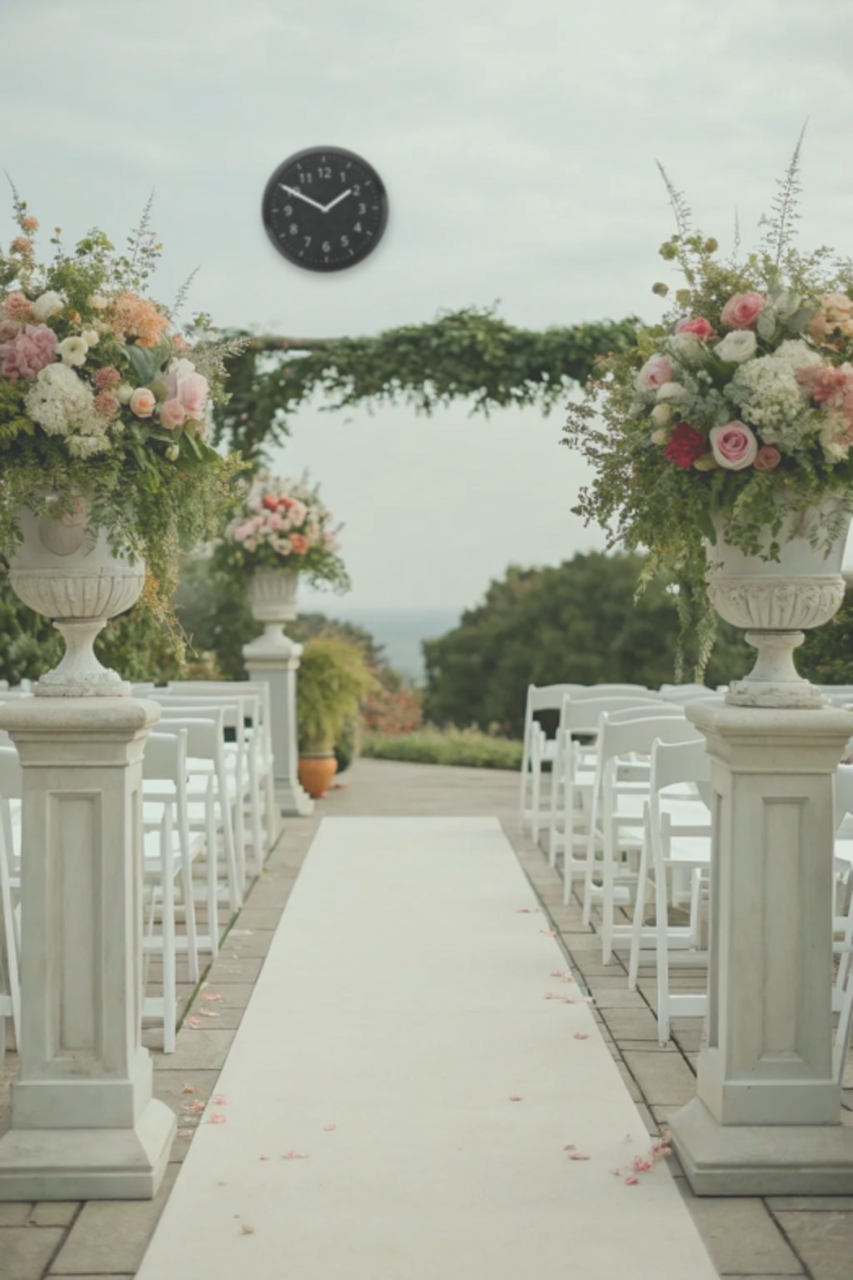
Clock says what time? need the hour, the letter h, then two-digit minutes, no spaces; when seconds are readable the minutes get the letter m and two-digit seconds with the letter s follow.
1h50
